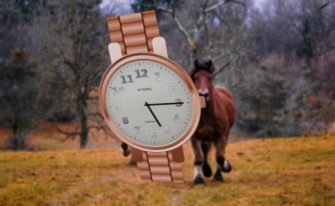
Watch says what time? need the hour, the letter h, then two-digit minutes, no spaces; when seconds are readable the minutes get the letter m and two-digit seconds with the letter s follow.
5h15
